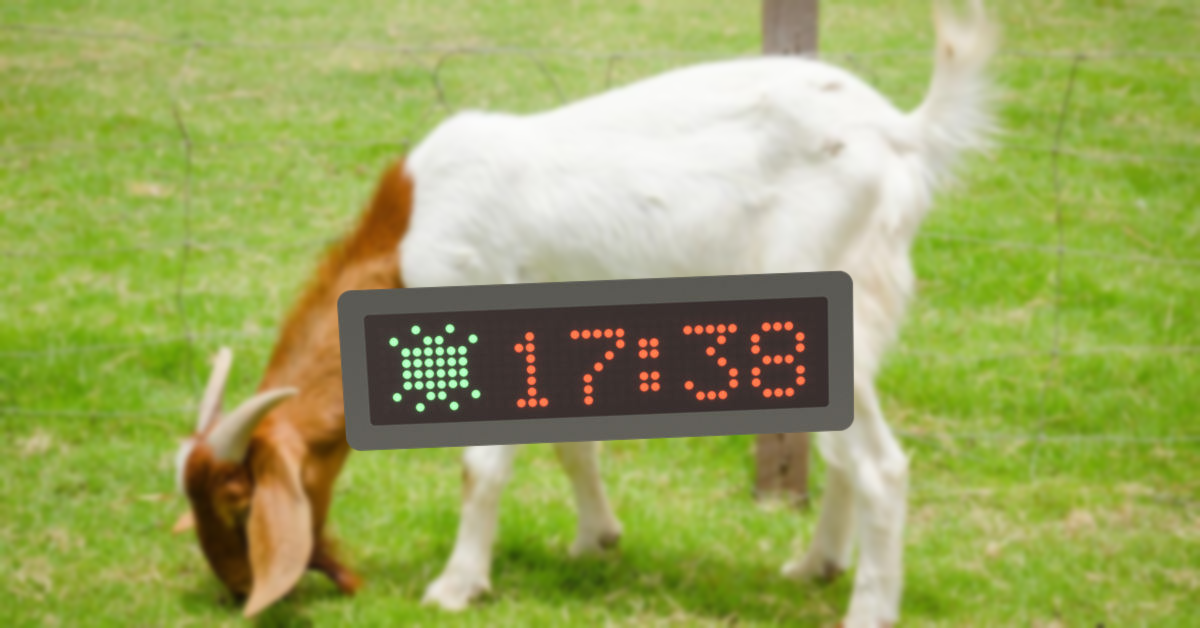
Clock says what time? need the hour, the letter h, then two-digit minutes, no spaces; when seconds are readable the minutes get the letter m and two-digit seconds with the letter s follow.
17h38
